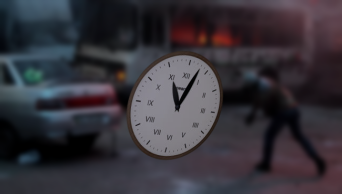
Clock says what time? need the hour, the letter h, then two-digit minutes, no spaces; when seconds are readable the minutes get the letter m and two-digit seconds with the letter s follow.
11h03
